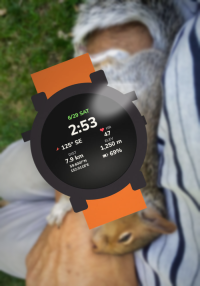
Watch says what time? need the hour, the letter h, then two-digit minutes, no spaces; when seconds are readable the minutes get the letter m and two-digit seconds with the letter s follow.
2h53
